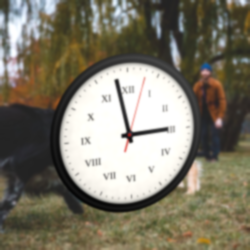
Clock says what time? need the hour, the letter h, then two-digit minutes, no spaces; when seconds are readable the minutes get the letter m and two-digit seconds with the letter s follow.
2h58m03s
